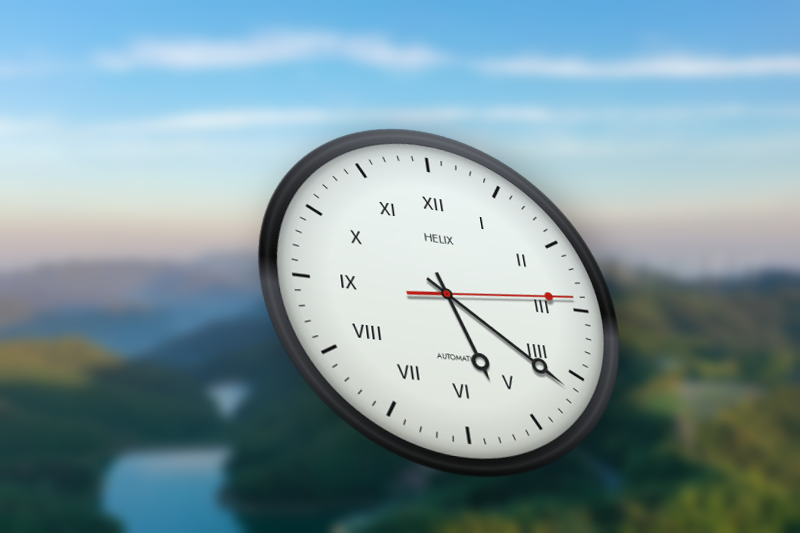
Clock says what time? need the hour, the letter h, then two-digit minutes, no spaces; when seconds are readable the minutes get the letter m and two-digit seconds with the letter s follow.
5h21m14s
